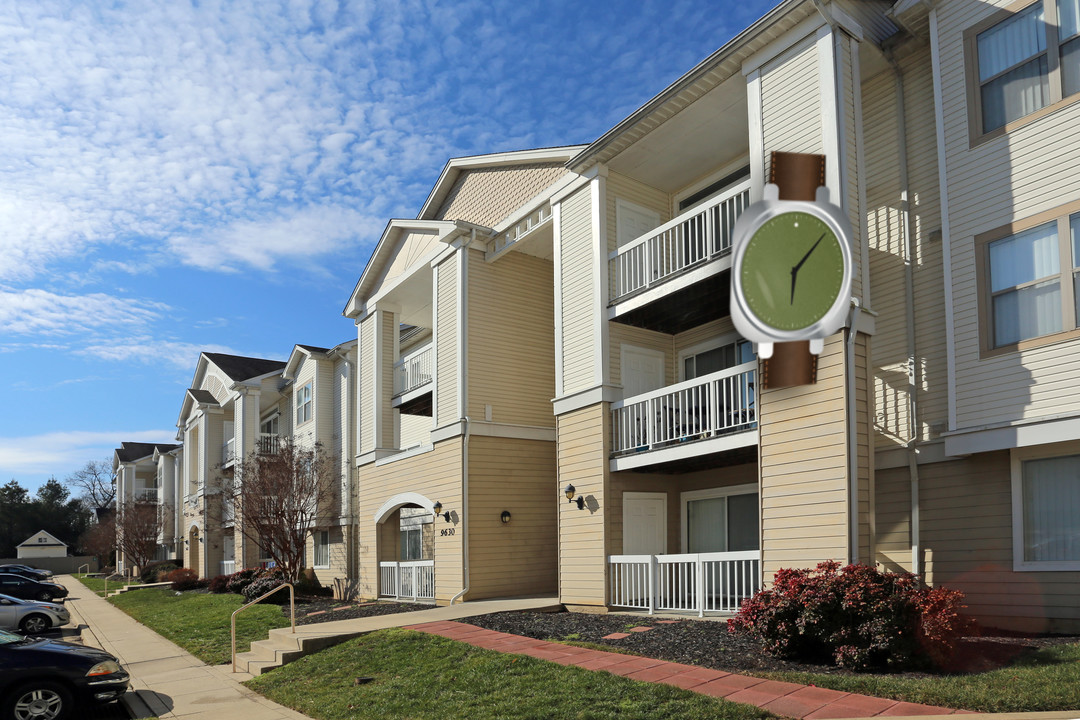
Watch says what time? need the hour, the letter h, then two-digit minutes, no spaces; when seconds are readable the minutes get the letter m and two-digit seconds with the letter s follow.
6h07
